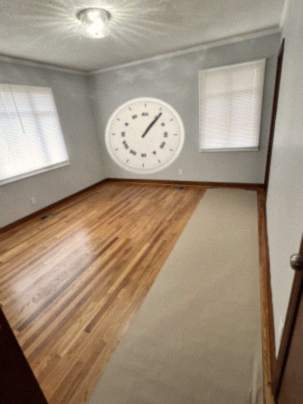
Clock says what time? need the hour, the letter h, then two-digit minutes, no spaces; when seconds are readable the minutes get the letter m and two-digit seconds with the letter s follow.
1h06
